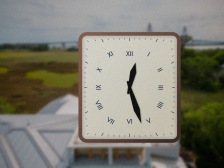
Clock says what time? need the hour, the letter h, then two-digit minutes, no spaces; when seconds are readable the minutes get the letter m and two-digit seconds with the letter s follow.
12h27
